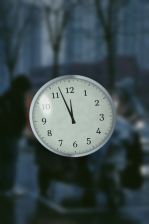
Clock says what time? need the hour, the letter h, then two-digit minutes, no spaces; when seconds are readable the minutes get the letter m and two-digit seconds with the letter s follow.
11h57
